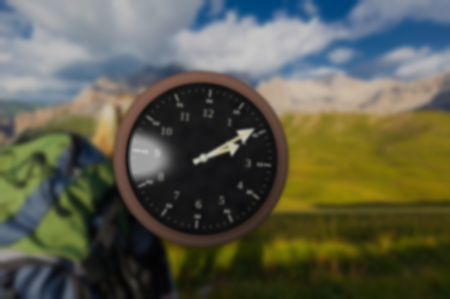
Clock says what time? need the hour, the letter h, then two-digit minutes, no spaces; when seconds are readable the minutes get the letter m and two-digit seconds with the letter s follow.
2h09
